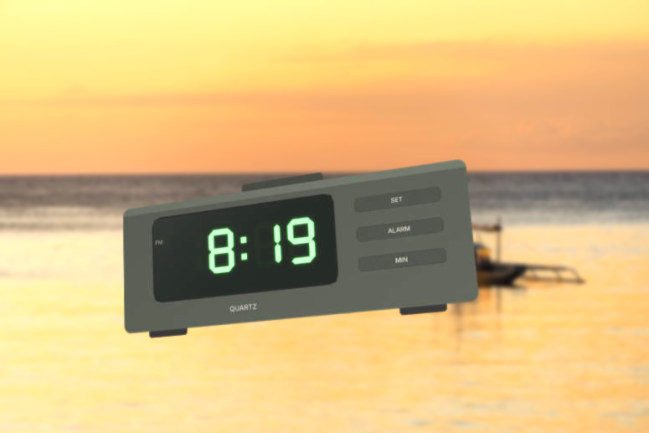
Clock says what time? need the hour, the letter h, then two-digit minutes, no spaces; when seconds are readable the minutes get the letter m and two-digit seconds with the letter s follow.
8h19
